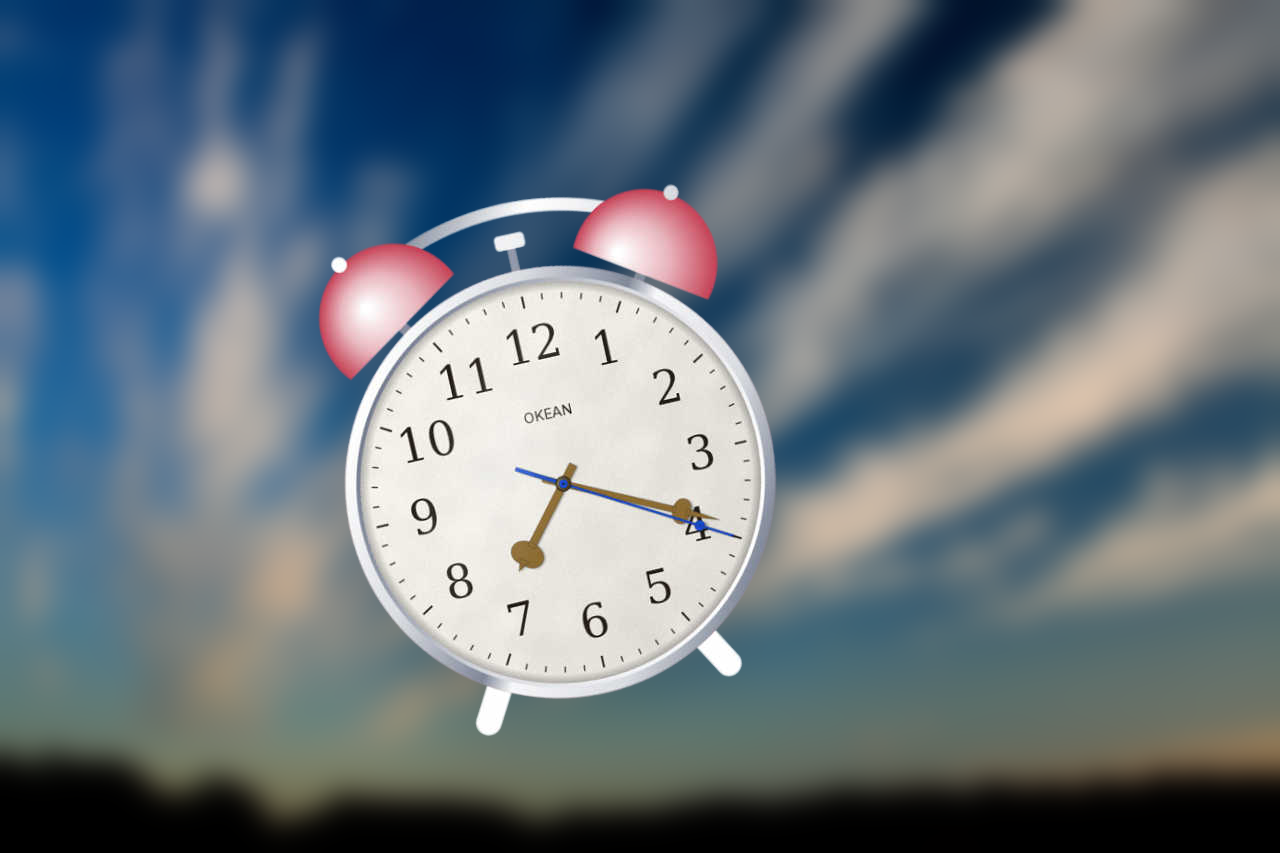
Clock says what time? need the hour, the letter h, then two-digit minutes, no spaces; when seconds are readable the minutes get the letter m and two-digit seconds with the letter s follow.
7h19m20s
